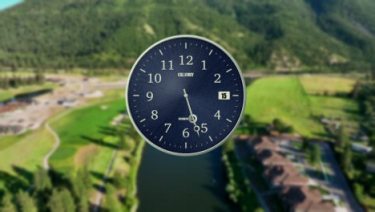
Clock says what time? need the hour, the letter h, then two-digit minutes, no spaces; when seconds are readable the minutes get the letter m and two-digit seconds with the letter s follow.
5h27
